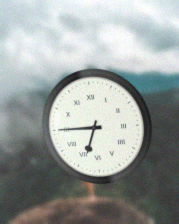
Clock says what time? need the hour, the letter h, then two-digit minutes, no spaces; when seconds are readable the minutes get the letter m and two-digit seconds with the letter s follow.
6h45
